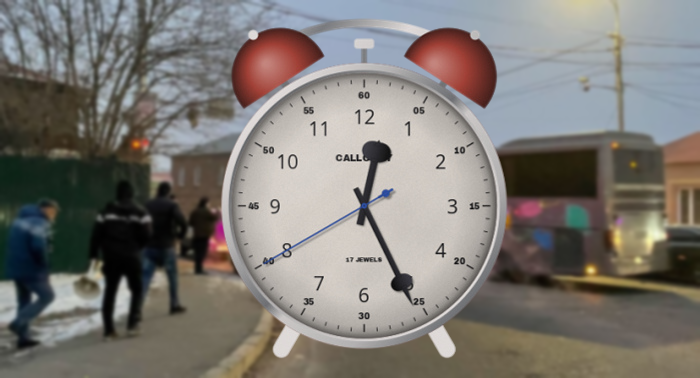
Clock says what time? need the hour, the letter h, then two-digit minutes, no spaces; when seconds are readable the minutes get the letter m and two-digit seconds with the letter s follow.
12h25m40s
